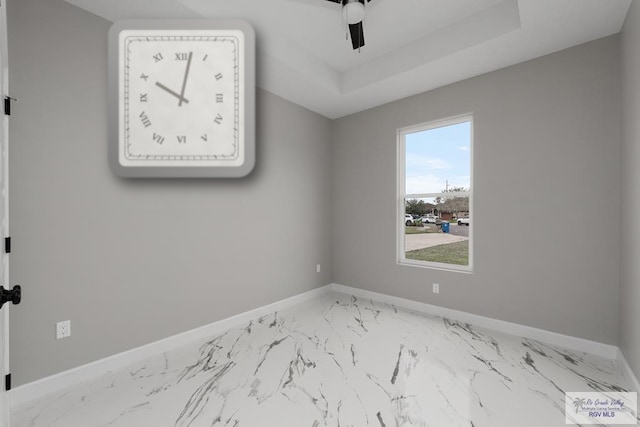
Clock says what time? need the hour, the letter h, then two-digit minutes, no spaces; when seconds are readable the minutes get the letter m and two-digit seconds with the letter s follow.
10h02
